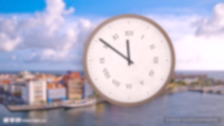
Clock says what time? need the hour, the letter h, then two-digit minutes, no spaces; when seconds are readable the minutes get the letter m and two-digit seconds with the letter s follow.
11h51
